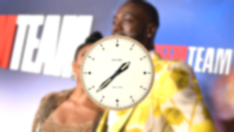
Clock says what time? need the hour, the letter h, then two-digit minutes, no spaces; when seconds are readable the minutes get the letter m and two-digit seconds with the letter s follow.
1h38
